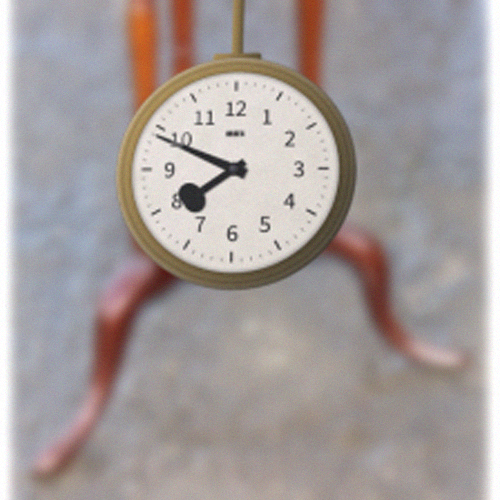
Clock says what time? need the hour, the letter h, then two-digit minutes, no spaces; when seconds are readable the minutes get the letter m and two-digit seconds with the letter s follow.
7h49
